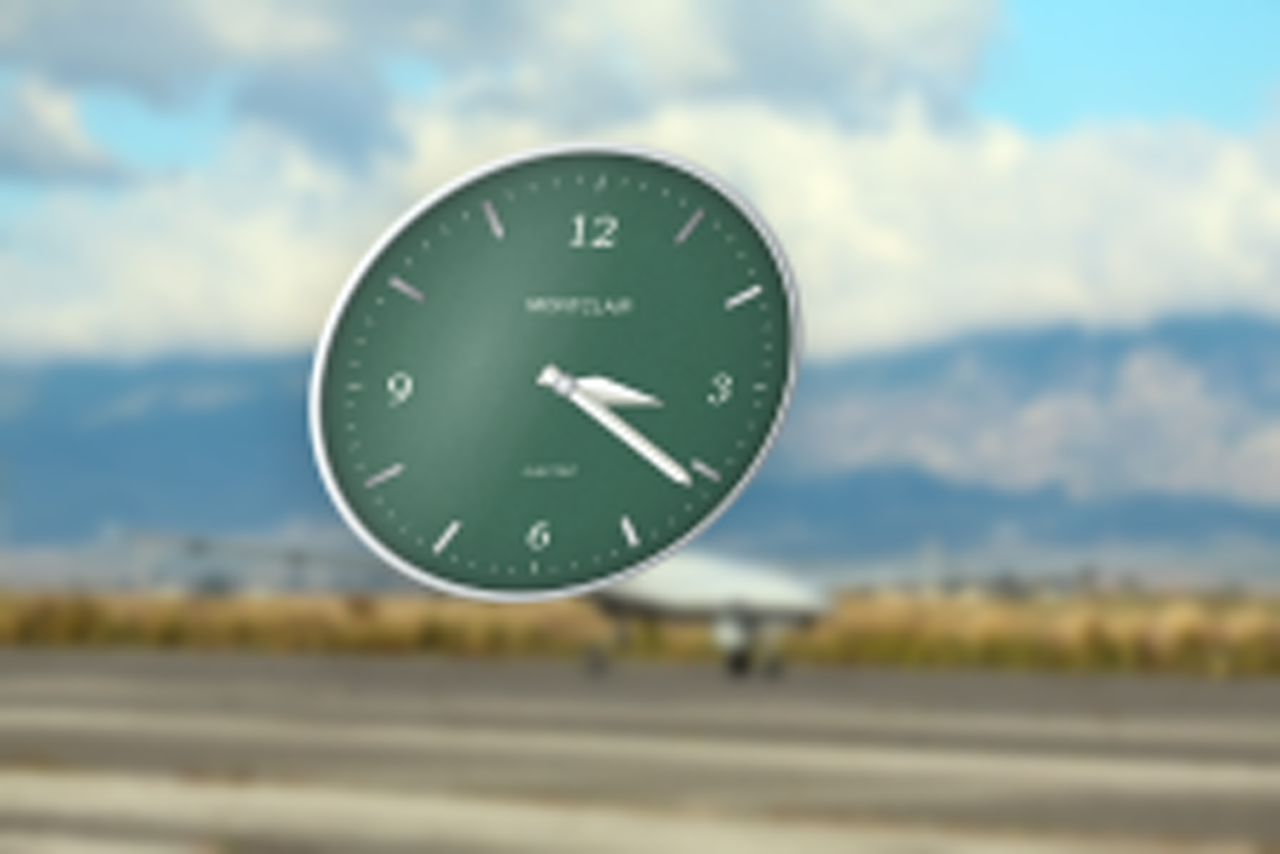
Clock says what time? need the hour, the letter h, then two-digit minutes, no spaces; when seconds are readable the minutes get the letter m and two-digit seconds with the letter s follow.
3h21
